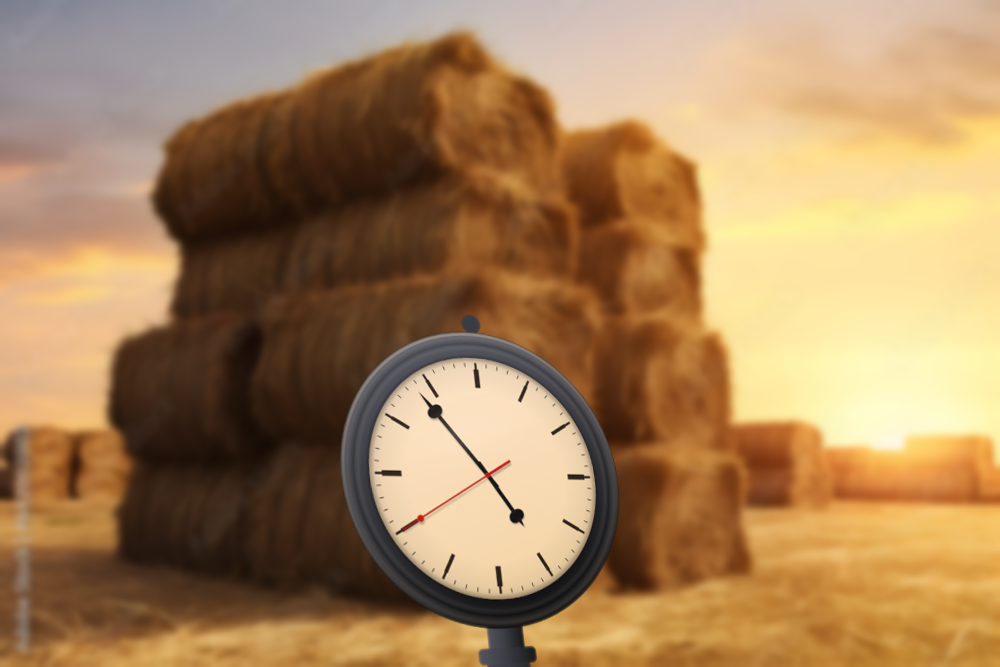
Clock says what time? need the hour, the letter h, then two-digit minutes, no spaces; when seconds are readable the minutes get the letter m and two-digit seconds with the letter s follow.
4h53m40s
